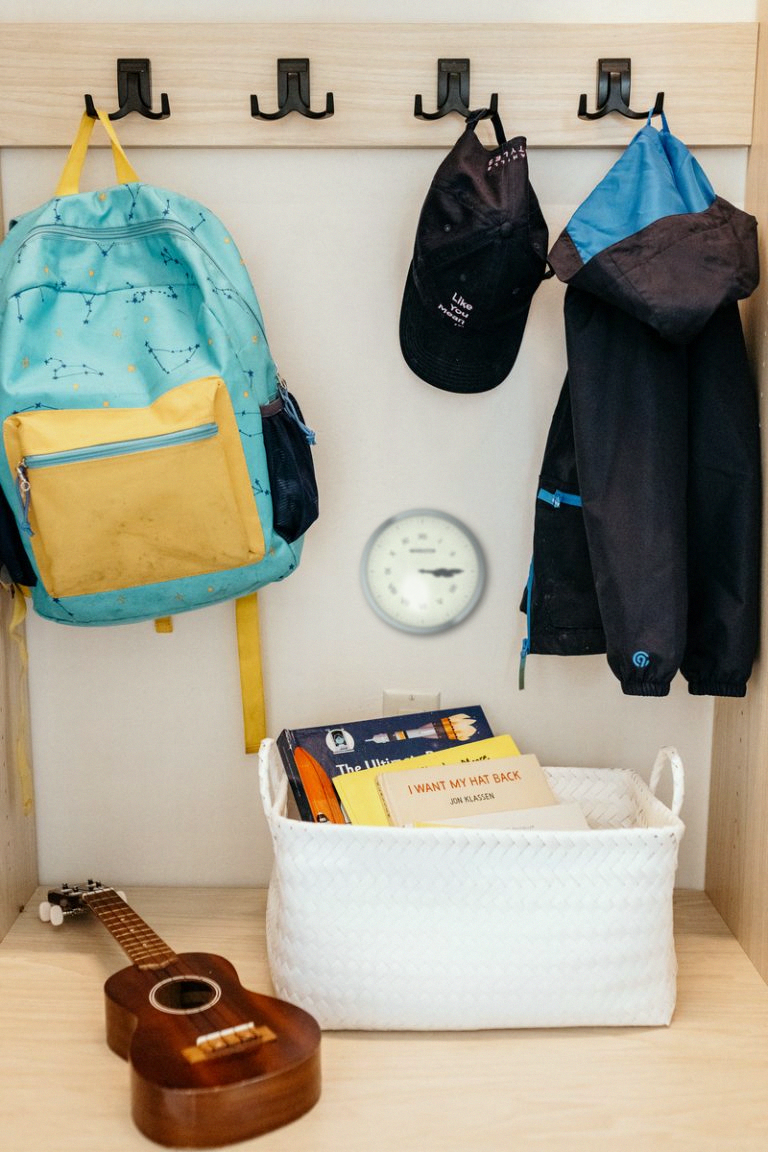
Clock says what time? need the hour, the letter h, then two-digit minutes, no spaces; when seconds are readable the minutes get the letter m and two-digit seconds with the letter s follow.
3h15
